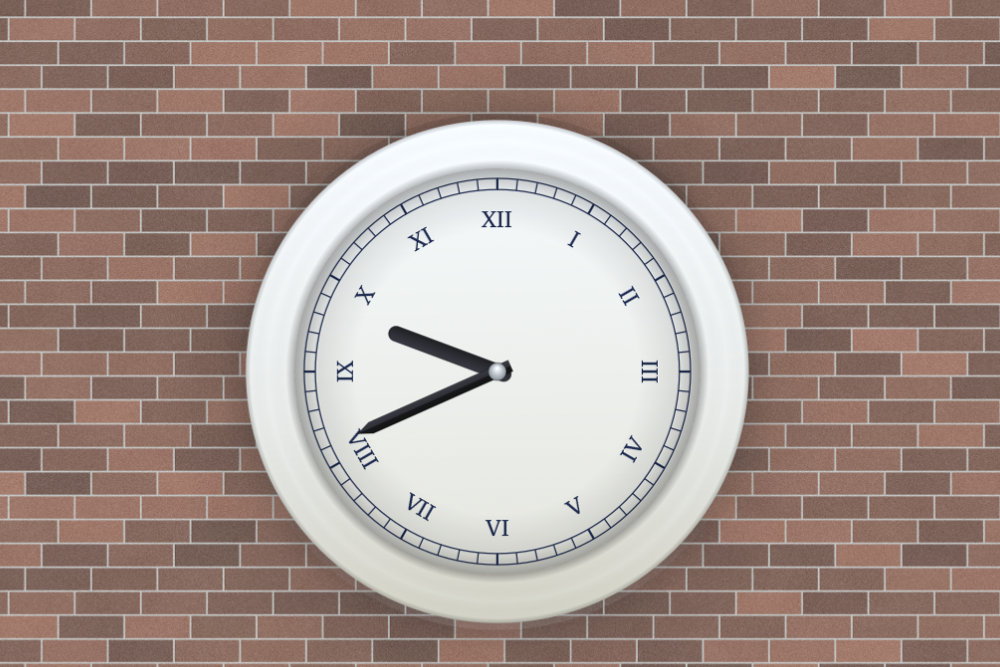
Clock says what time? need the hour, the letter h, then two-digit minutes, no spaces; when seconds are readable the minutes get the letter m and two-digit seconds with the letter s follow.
9h41
